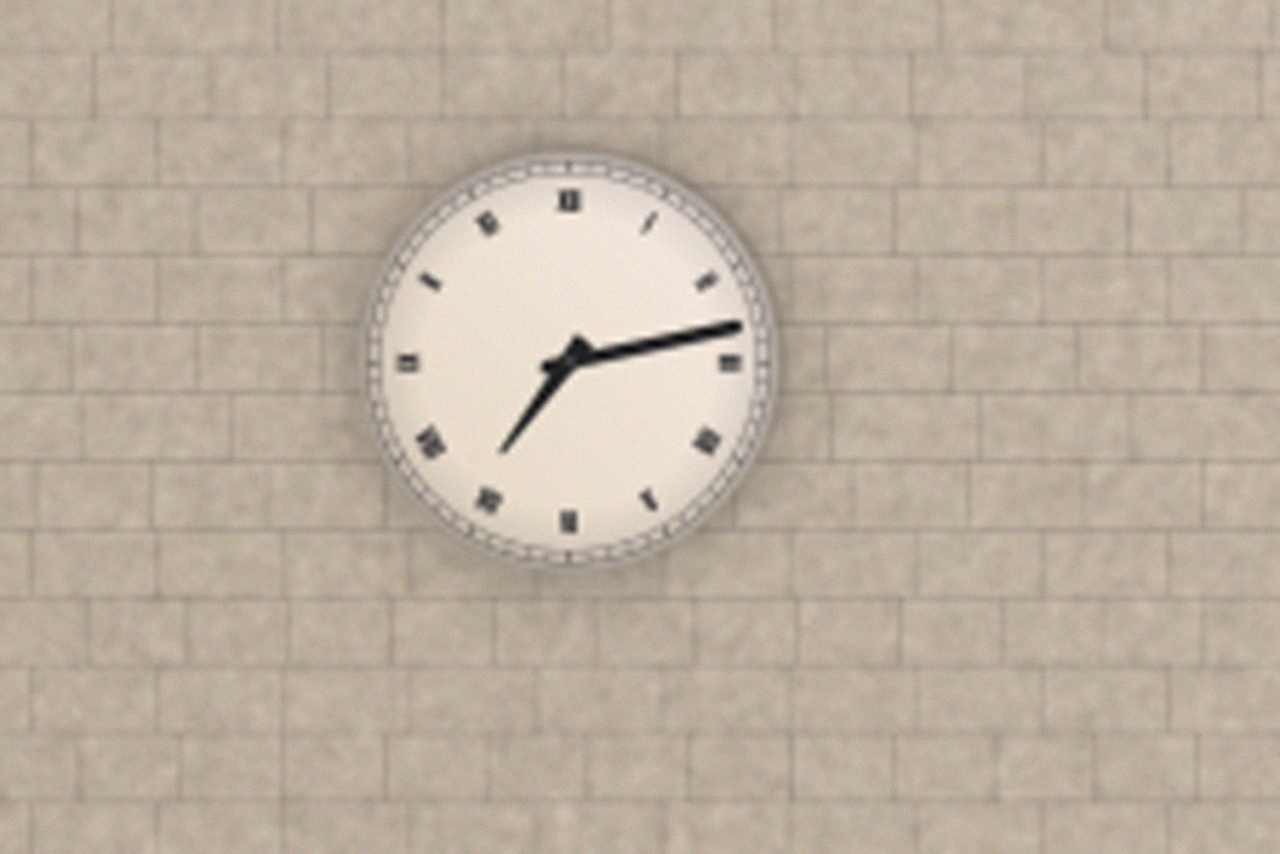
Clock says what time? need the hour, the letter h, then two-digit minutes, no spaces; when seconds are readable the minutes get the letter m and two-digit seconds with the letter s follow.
7h13
